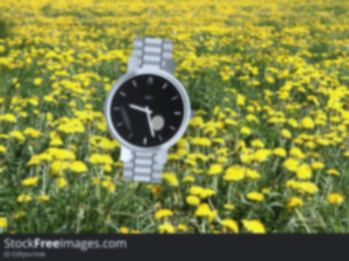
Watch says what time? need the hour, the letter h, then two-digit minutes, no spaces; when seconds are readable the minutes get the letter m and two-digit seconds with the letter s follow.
9h27
